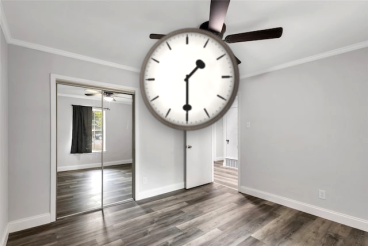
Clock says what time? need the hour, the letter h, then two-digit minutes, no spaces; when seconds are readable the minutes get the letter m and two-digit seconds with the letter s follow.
1h30
